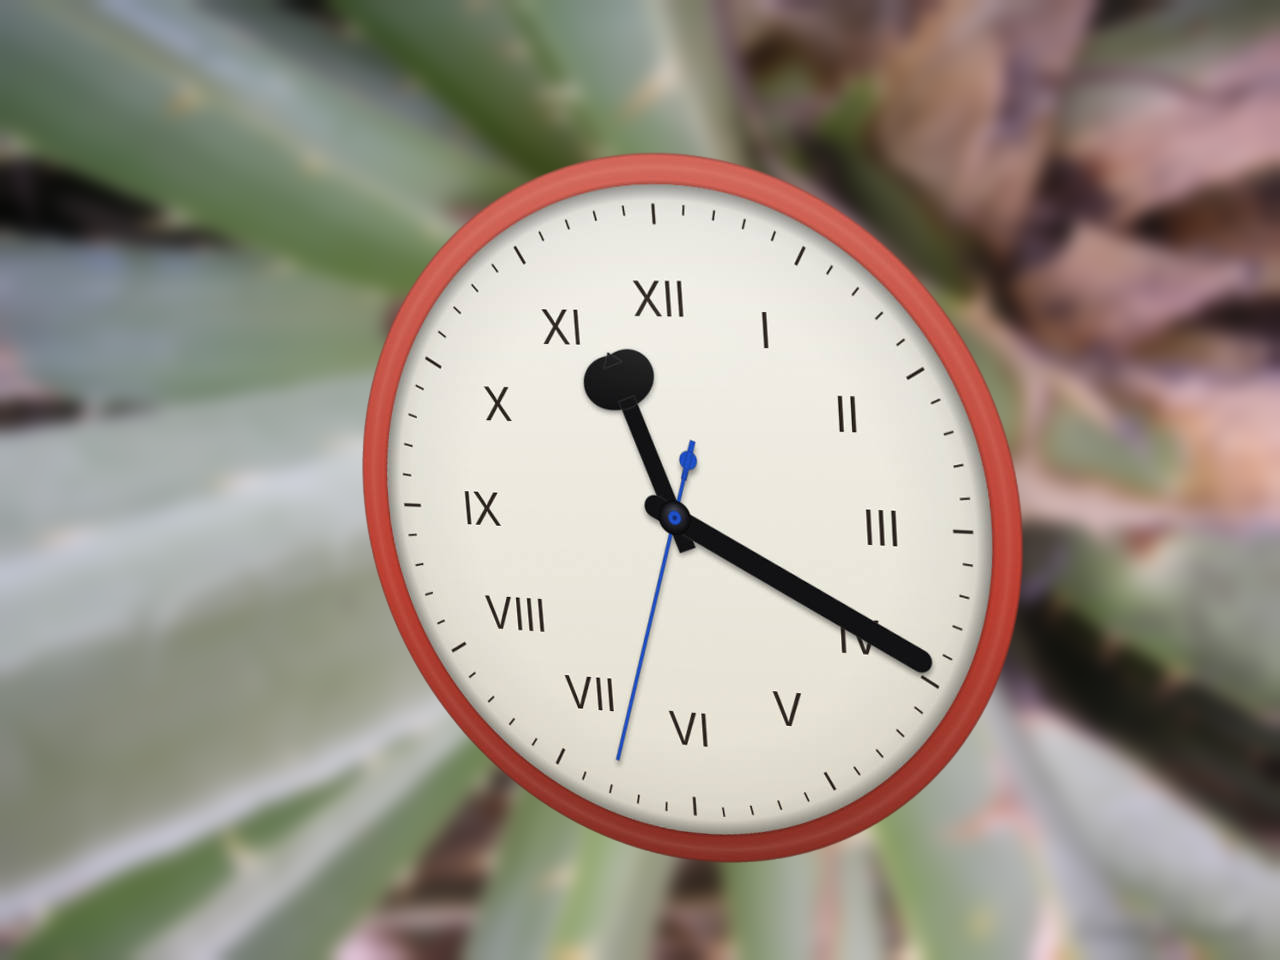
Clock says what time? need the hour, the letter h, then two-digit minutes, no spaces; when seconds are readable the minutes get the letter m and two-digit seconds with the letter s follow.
11h19m33s
